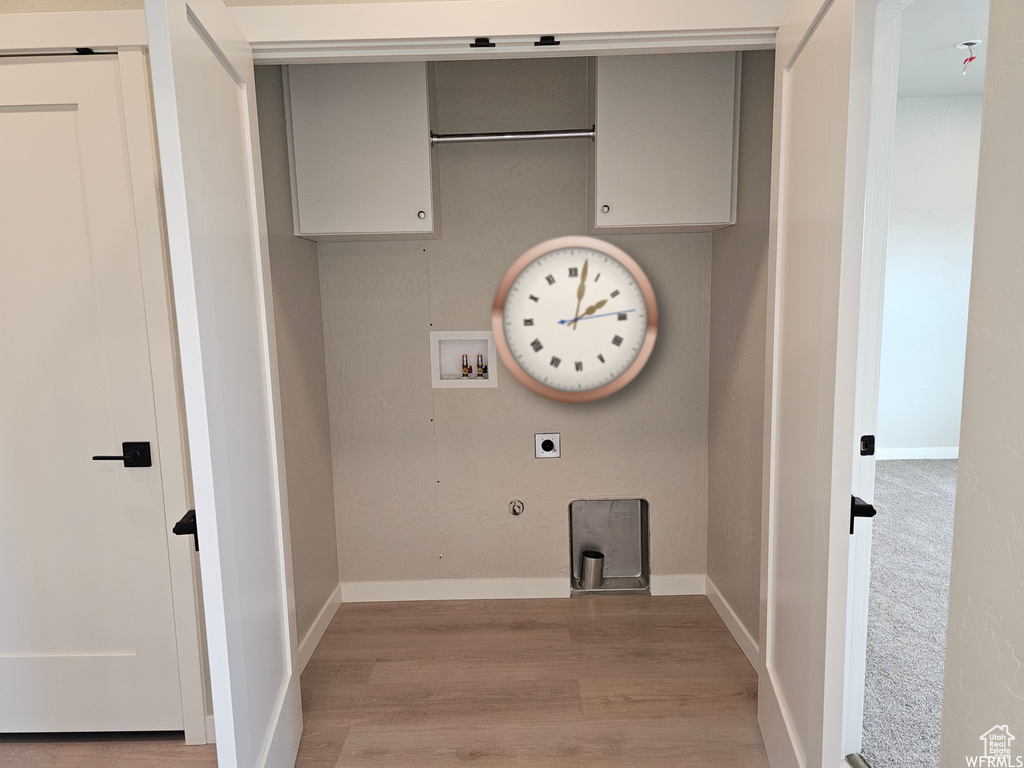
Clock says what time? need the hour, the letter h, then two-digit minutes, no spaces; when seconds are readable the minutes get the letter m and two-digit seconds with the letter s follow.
2h02m14s
